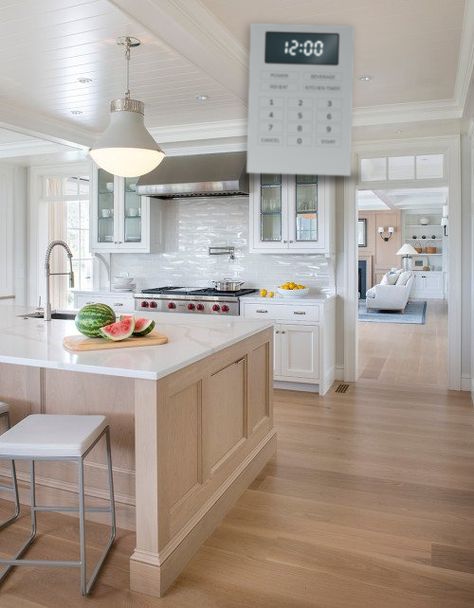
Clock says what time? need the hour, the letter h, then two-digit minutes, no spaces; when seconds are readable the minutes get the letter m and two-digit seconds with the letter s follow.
12h00
